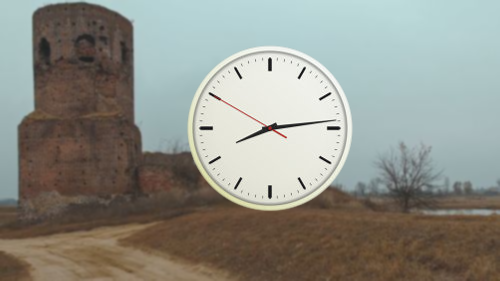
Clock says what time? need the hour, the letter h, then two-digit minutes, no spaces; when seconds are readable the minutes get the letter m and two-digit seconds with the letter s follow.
8h13m50s
